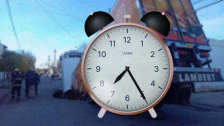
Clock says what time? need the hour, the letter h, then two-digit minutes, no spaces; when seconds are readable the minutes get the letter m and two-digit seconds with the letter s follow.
7h25
